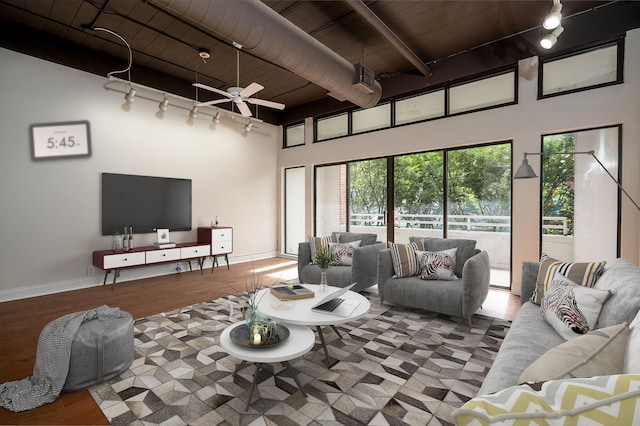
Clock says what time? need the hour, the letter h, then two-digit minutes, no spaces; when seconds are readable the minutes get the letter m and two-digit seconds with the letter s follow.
5h45
